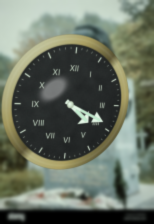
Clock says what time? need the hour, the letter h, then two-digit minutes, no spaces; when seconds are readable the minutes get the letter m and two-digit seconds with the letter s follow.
4h19
